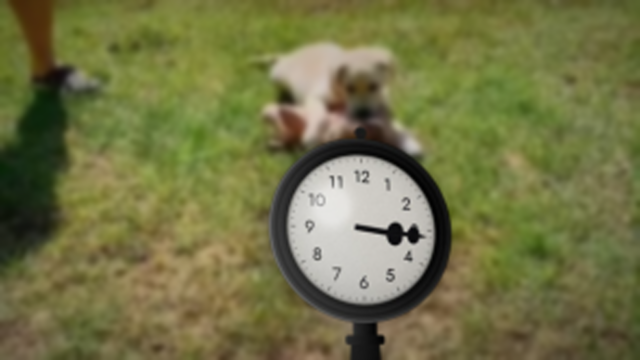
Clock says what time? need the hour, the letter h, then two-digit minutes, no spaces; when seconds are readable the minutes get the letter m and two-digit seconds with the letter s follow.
3h16
